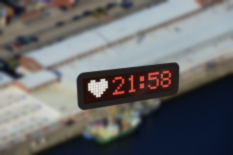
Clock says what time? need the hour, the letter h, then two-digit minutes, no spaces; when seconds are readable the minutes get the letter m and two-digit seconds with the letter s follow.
21h58
